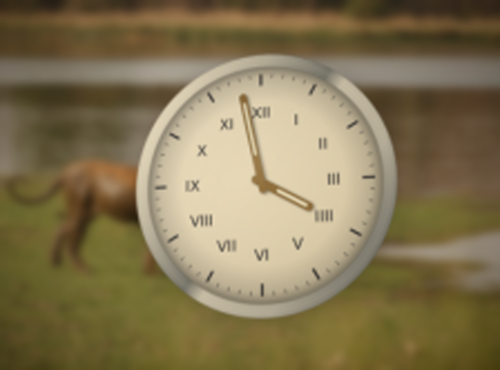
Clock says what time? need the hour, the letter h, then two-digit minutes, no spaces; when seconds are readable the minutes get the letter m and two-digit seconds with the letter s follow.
3h58
